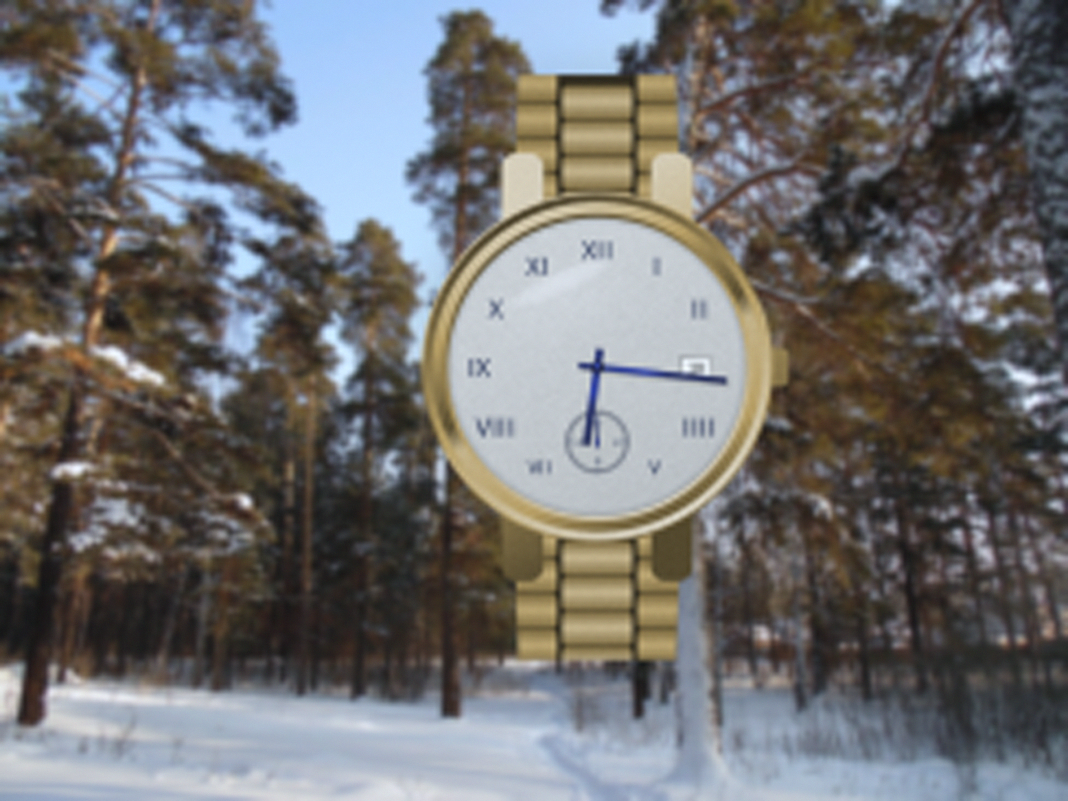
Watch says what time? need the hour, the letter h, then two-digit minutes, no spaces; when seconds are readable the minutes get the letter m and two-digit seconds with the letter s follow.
6h16
